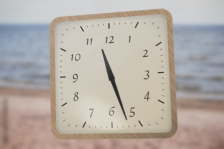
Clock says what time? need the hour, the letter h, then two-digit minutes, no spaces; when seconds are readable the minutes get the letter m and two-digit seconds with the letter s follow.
11h27
